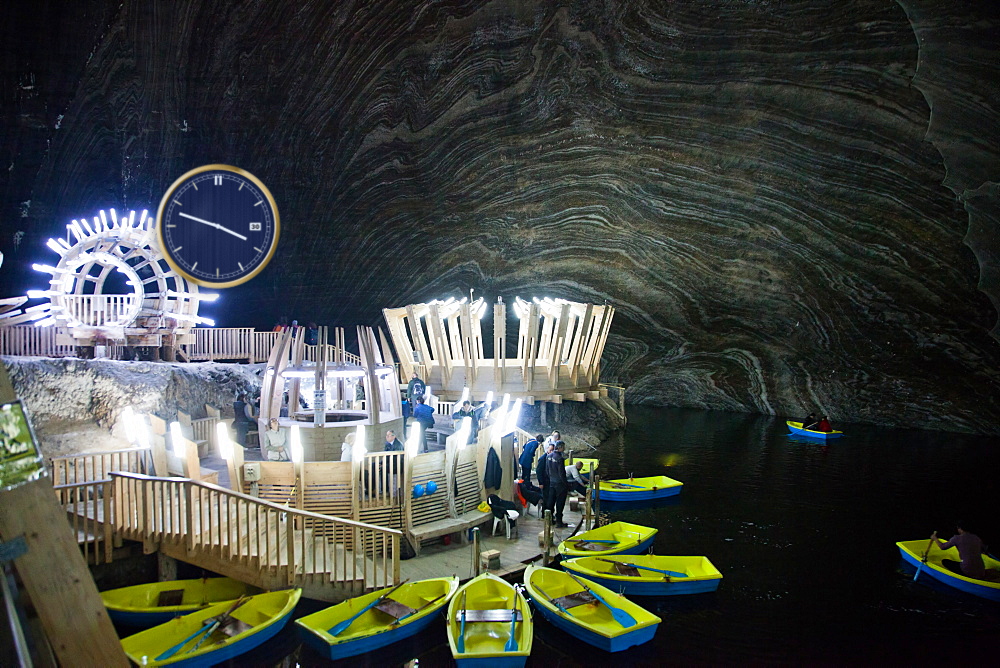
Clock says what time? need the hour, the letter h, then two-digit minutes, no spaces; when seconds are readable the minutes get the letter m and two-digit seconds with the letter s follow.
3h48
